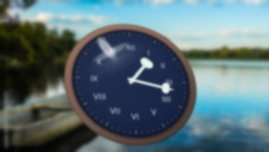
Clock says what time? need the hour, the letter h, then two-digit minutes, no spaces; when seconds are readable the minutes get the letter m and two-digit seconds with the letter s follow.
1h17
